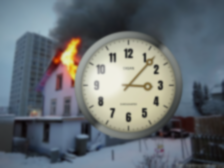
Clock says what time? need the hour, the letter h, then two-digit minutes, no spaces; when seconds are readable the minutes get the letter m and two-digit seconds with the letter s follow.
3h07
